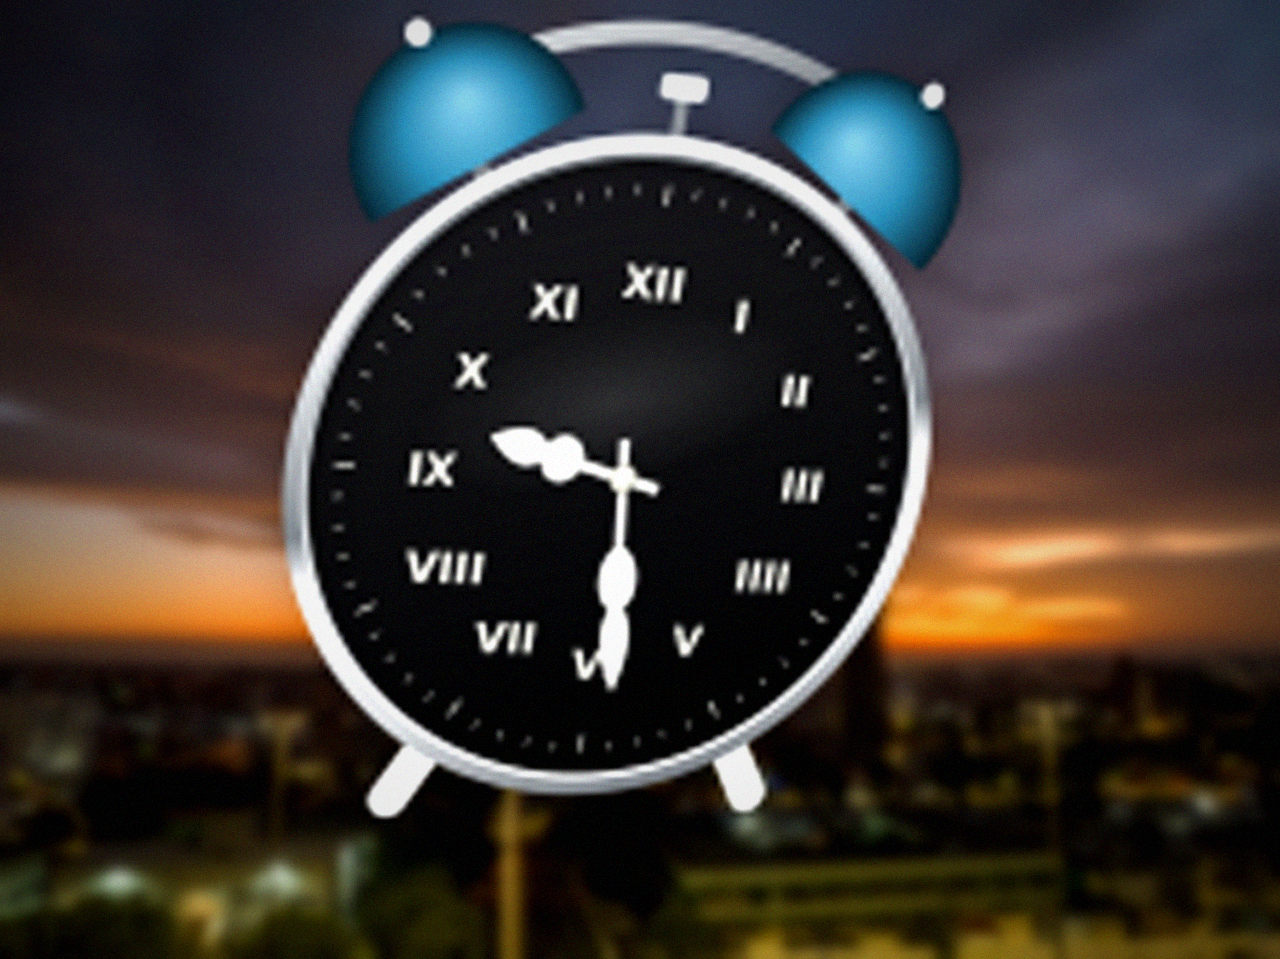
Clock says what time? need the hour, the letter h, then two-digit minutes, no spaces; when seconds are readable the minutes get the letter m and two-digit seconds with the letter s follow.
9h29
